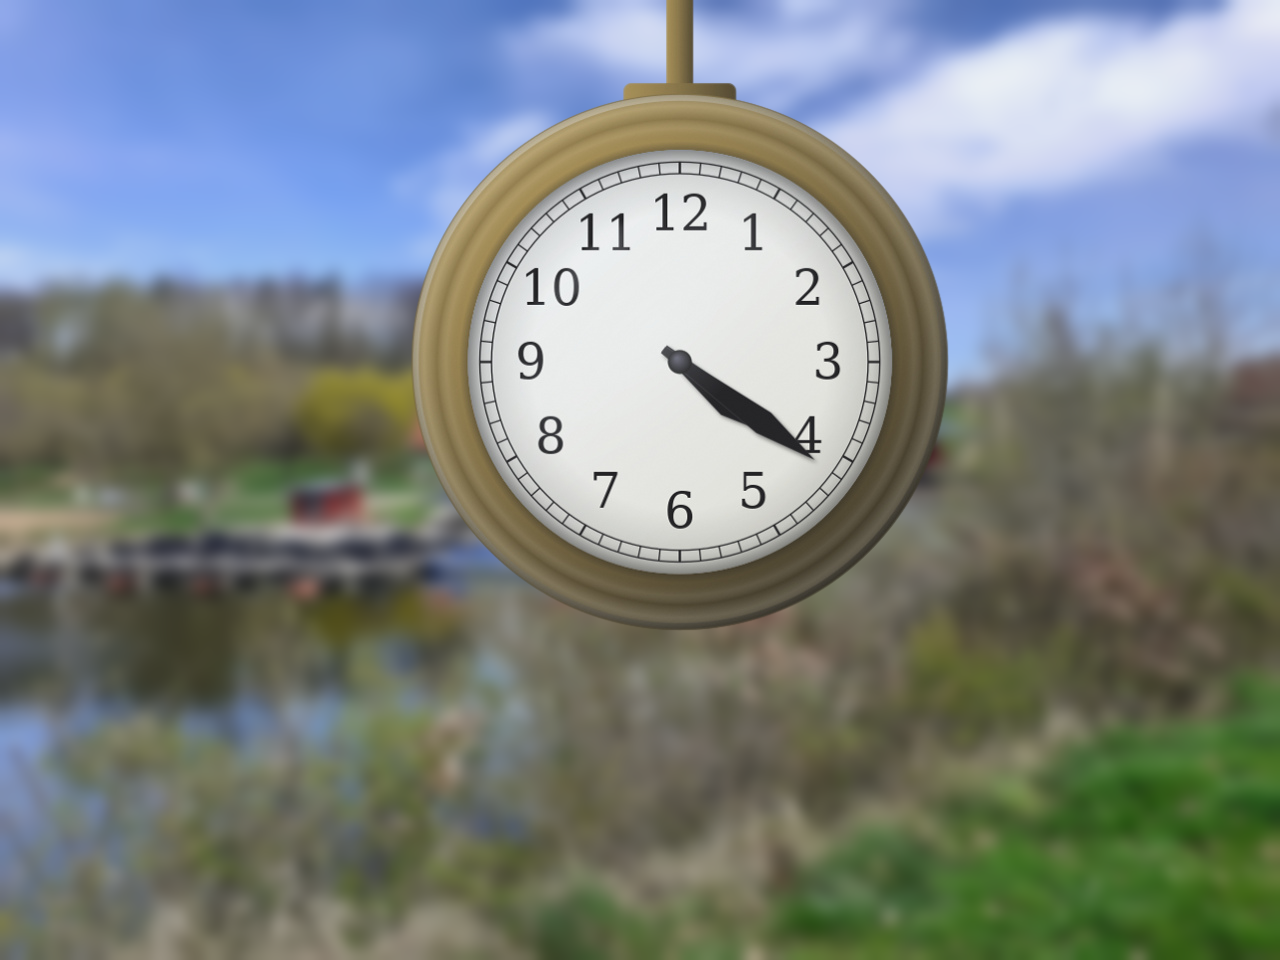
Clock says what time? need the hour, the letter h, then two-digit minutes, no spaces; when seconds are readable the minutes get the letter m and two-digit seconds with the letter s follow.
4h21
